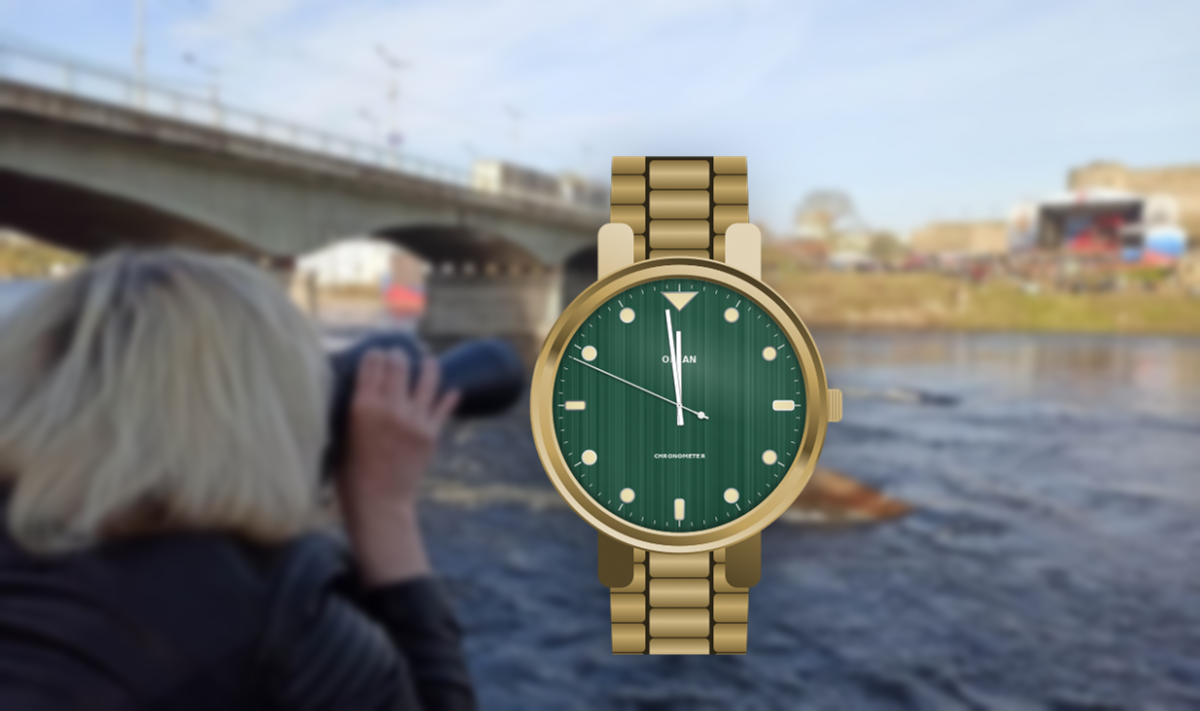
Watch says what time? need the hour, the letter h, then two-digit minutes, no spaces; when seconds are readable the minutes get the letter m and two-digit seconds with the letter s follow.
11h58m49s
